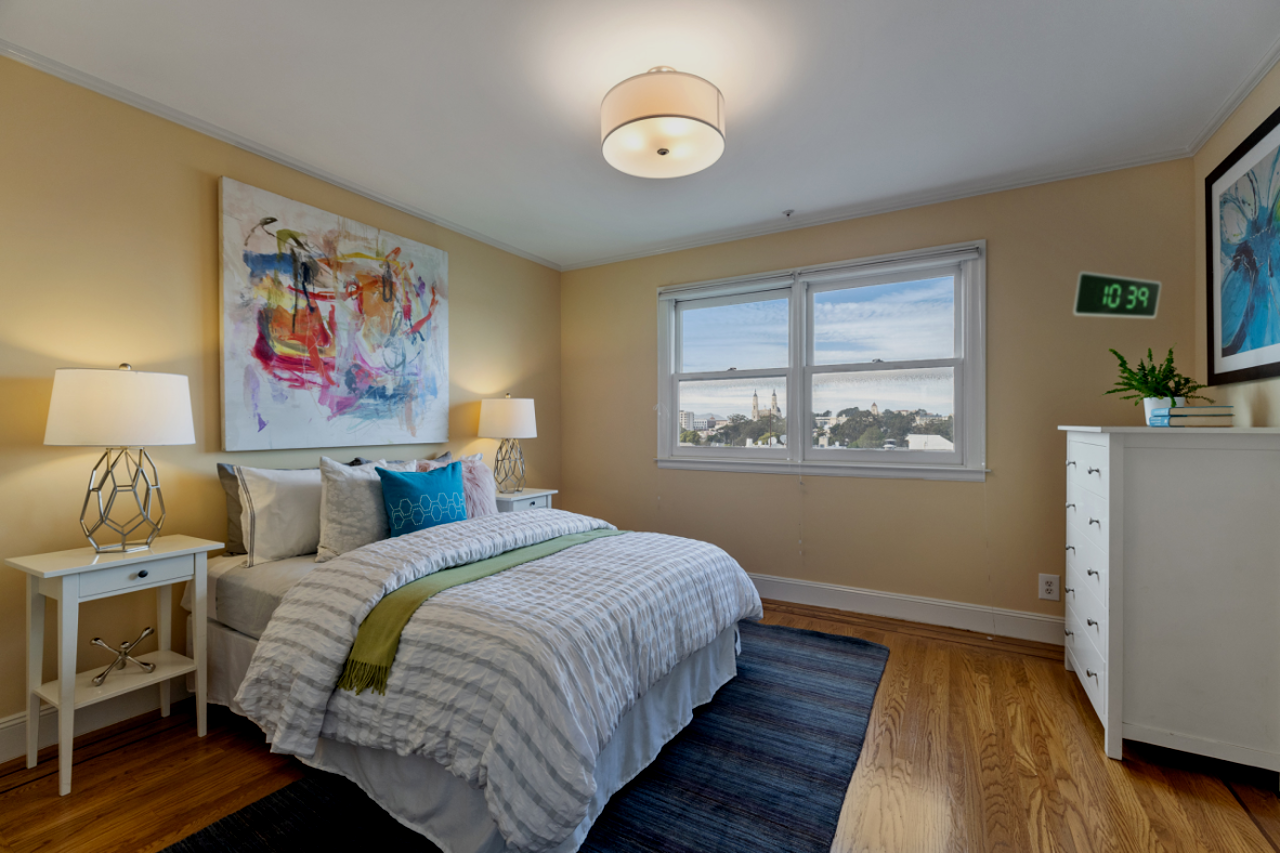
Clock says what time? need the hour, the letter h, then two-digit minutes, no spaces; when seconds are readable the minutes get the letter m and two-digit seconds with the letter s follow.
10h39
